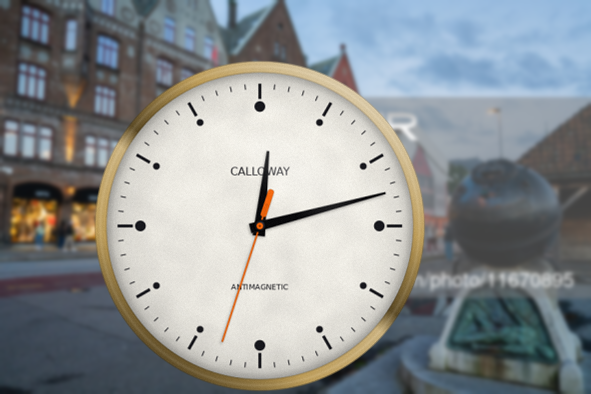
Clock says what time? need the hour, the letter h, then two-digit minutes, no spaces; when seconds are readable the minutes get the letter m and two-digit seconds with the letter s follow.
12h12m33s
